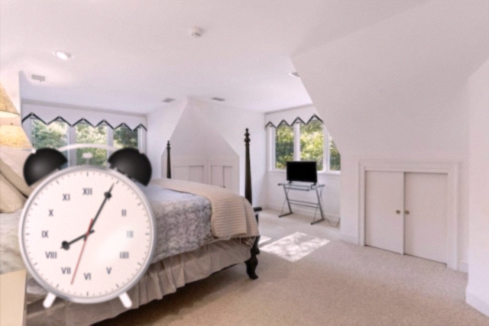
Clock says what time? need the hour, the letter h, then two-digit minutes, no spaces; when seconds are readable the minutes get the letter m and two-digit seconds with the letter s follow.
8h04m33s
